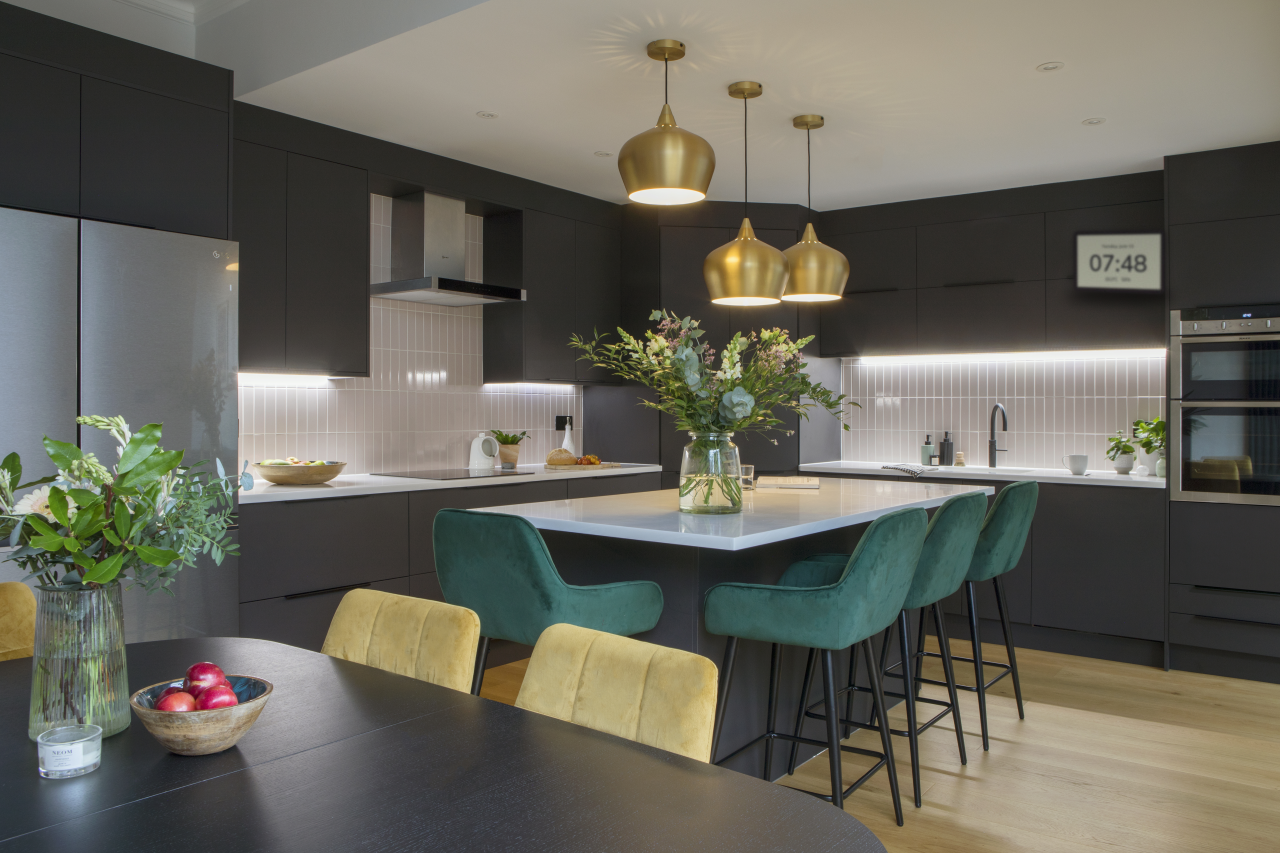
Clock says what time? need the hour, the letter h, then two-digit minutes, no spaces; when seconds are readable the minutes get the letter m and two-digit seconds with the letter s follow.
7h48
